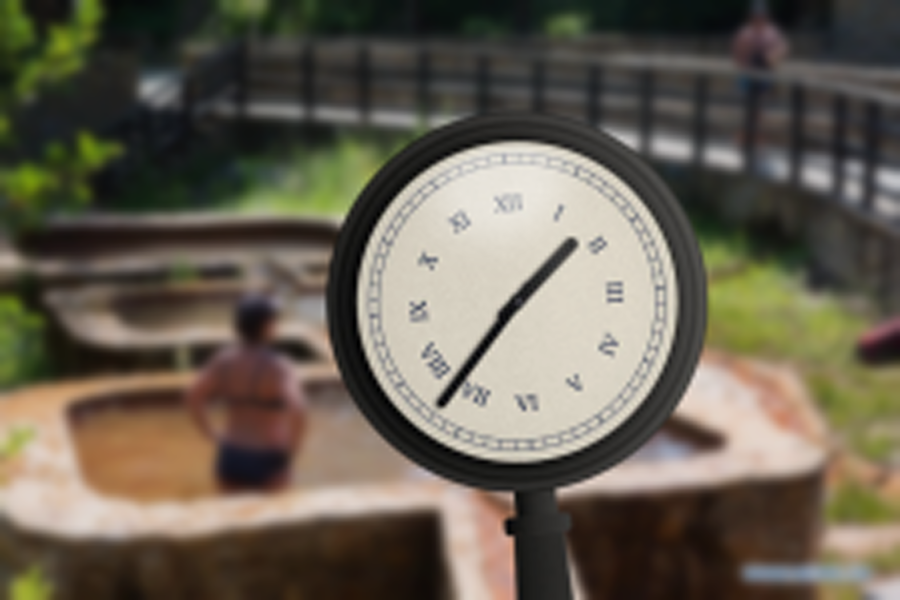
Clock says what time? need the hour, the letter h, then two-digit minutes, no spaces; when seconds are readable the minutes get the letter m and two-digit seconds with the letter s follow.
1h37
